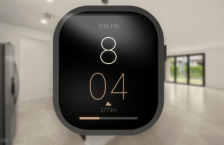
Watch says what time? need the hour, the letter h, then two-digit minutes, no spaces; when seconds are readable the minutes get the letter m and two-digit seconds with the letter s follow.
8h04
